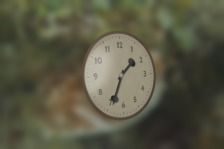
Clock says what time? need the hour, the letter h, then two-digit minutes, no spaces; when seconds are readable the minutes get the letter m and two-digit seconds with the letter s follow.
1h34
